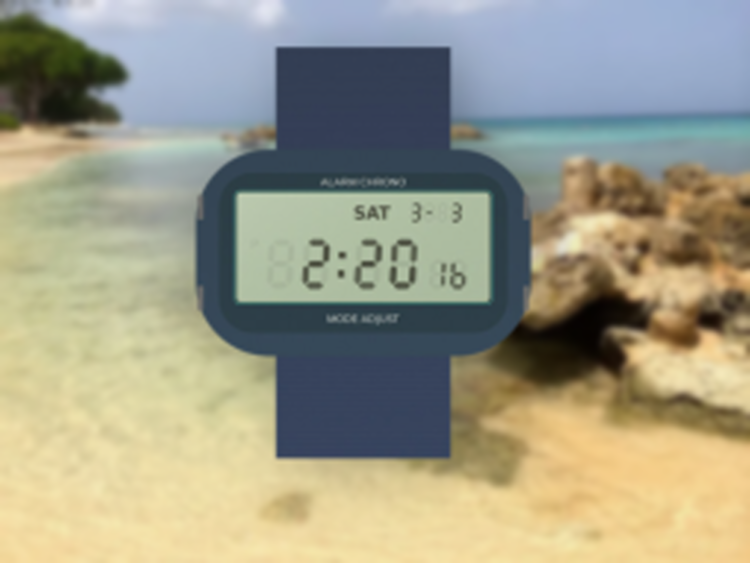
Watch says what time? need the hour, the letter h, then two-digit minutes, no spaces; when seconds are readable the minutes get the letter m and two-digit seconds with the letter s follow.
2h20m16s
